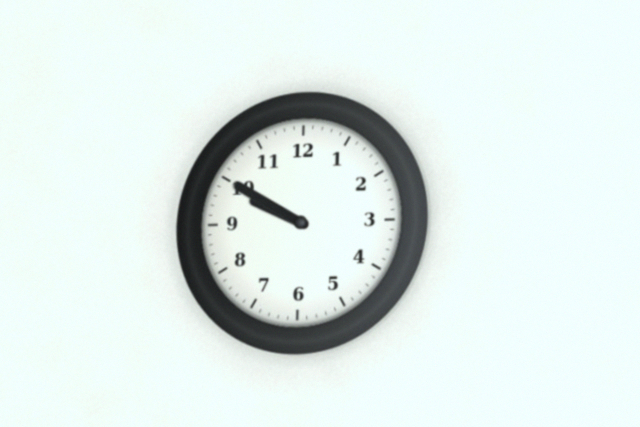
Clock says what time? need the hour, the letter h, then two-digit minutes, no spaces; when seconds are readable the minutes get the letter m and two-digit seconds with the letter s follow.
9h50
